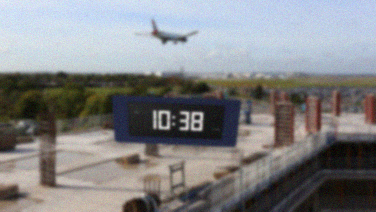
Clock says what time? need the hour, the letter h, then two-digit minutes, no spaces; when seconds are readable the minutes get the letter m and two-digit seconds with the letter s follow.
10h38
